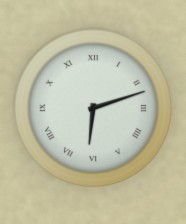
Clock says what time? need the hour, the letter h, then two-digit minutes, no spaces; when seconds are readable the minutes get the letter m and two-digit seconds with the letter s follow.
6h12
